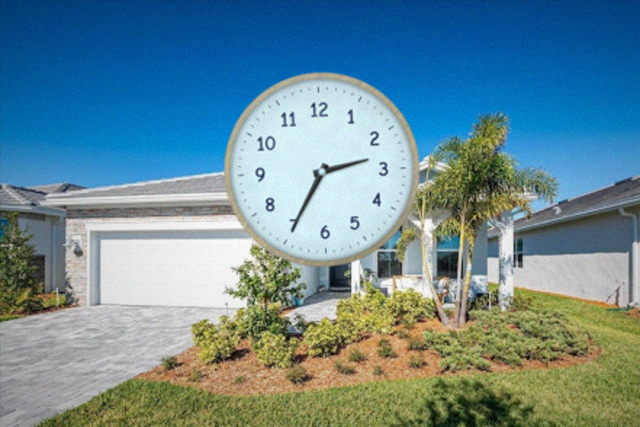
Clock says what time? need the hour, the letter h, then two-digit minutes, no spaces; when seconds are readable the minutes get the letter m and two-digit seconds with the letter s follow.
2h35
